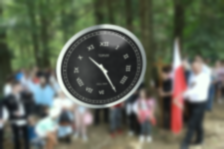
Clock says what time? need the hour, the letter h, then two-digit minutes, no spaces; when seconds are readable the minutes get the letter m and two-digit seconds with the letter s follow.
10h25
